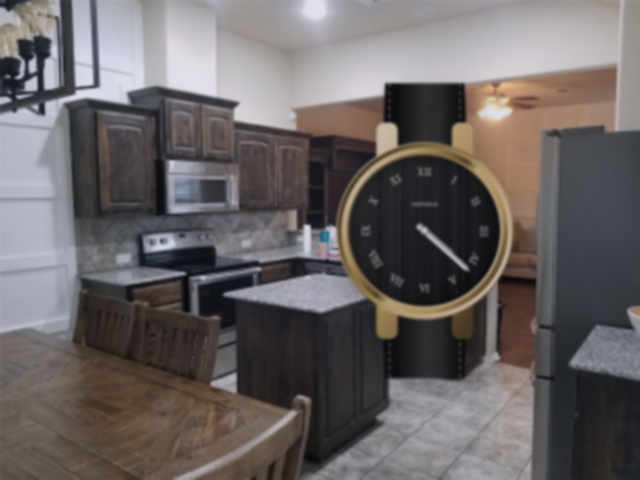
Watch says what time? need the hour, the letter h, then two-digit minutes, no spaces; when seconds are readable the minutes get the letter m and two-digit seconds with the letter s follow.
4h22
